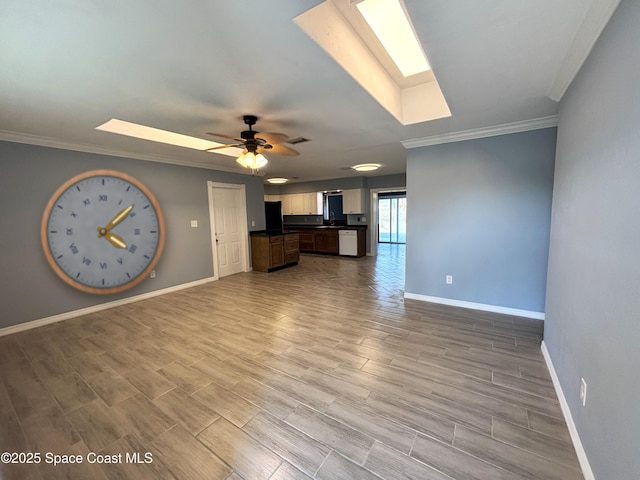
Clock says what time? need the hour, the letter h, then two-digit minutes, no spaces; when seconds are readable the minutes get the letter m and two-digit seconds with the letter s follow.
4h08
